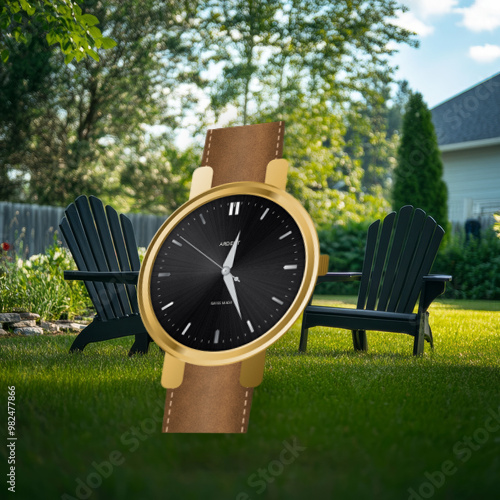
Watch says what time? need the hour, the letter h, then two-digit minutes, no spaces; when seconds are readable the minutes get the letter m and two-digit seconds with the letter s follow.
12h25m51s
